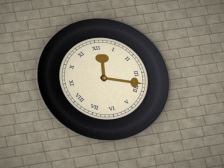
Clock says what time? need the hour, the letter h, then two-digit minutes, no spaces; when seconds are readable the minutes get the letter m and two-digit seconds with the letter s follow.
12h18
